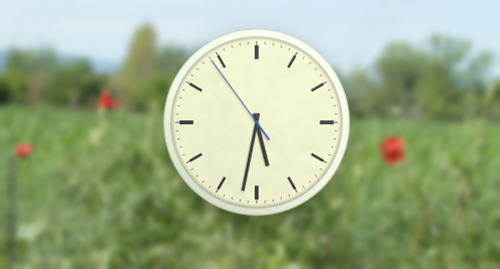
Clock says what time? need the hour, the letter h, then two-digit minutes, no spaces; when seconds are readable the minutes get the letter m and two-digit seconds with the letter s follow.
5h31m54s
